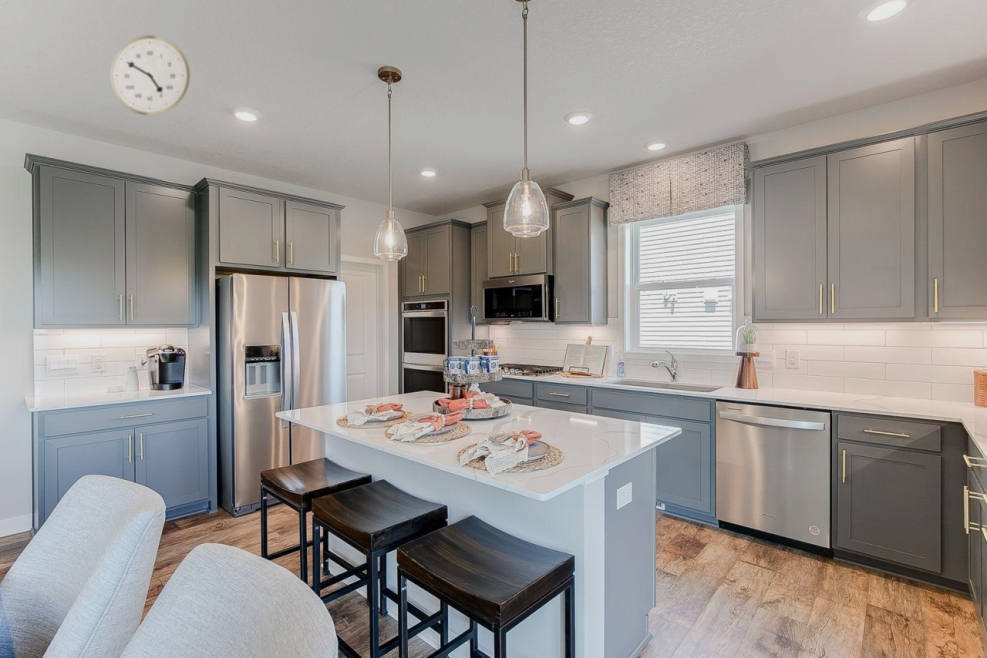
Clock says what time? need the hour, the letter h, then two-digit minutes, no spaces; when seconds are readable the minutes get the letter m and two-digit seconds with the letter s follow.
4h50
